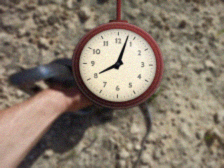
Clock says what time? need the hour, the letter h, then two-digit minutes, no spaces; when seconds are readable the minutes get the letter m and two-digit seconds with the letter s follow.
8h03
